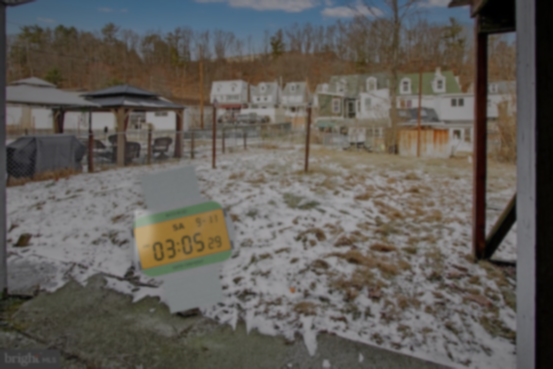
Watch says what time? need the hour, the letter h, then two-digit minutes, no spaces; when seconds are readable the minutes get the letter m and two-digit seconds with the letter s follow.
3h05m29s
